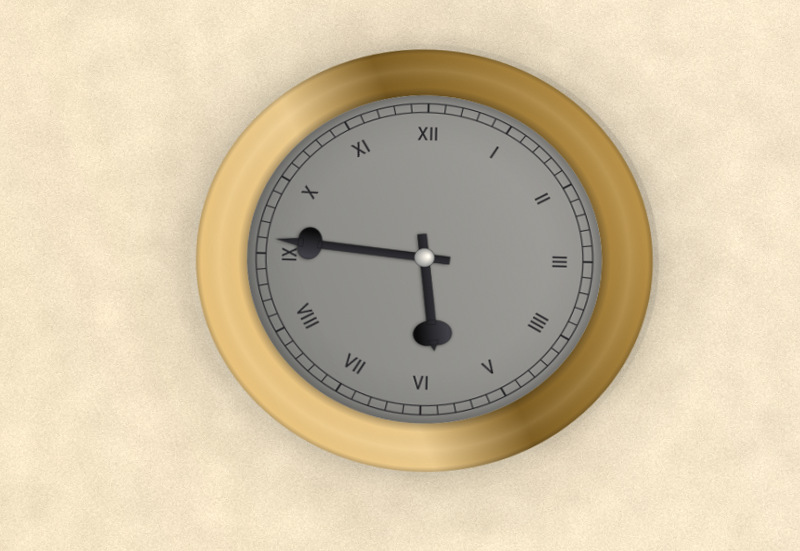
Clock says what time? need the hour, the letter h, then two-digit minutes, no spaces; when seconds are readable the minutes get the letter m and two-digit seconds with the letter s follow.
5h46
